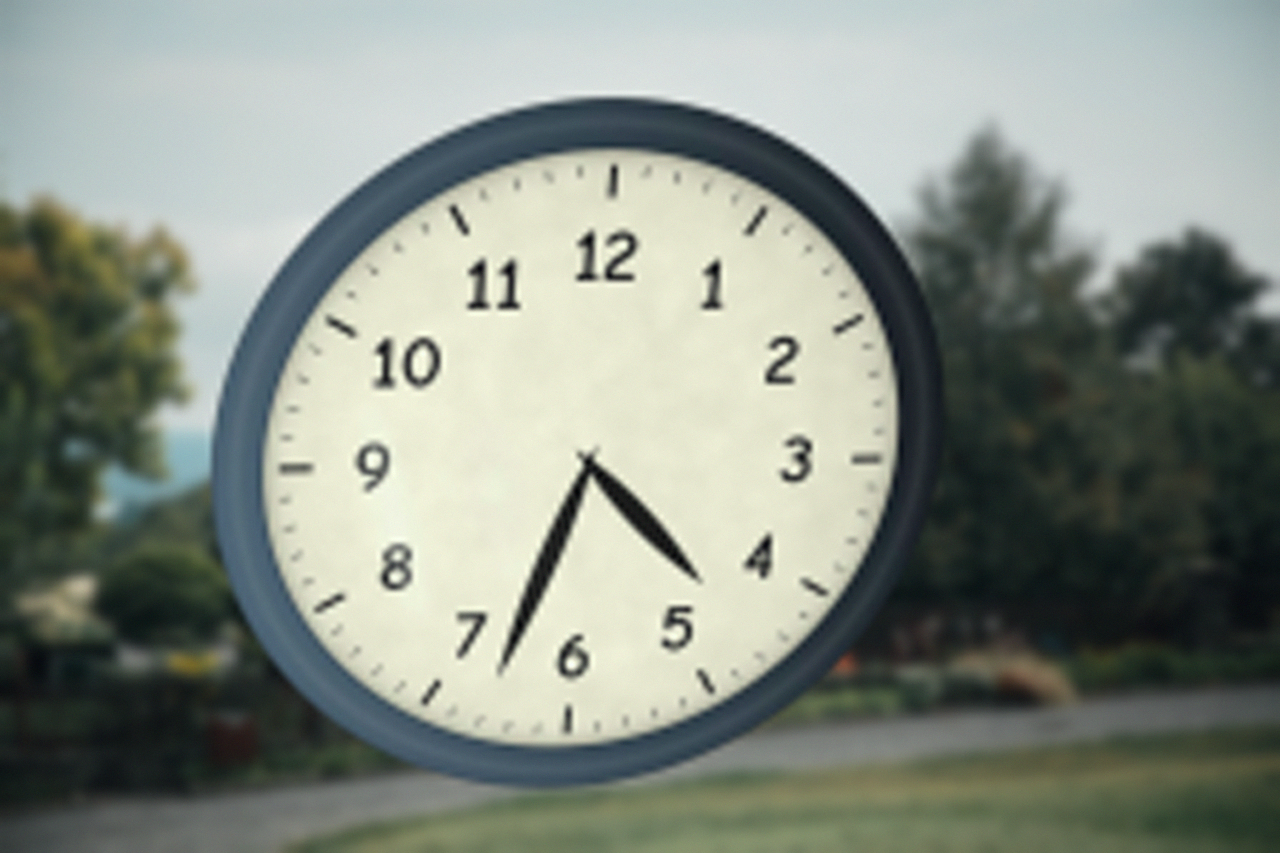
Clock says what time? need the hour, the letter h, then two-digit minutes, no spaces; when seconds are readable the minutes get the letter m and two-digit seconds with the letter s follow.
4h33
